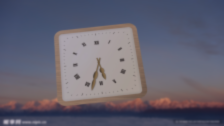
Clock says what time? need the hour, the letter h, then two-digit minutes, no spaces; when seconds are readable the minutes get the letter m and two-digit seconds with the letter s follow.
5h33
